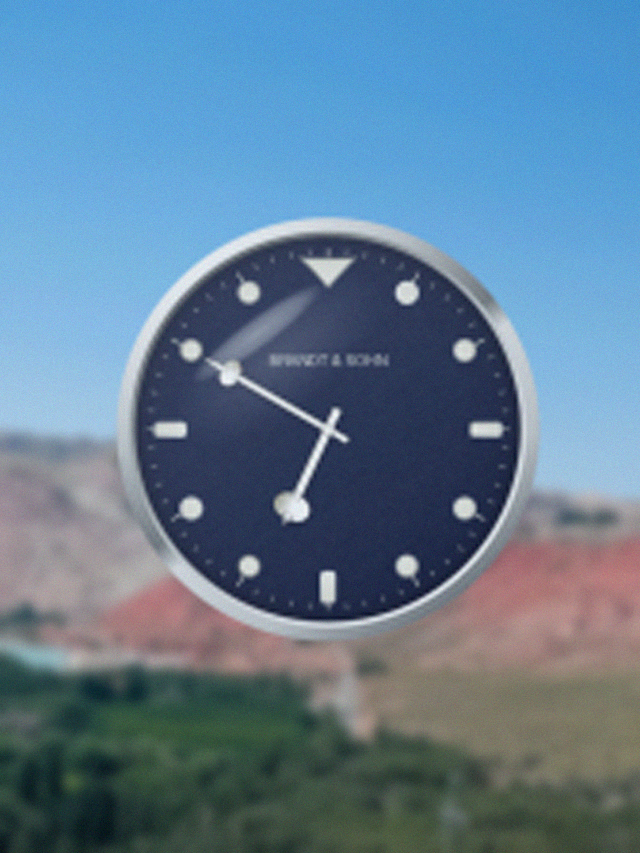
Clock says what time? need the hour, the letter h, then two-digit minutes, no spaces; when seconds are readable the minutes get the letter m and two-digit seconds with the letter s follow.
6h50
